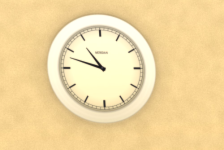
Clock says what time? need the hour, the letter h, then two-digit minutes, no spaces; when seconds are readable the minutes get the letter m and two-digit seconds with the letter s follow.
10h48
